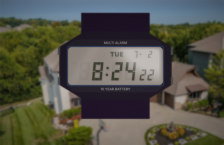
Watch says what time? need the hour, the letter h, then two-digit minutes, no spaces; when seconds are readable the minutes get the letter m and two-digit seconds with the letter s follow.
8h24m22s
